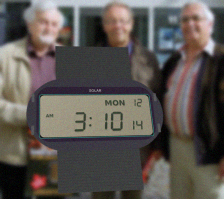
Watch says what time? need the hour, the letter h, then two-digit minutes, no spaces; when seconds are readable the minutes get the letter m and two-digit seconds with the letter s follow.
3h10m14s
